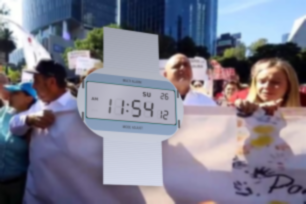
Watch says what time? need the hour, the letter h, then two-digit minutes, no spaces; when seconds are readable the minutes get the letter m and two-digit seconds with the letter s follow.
11h54
